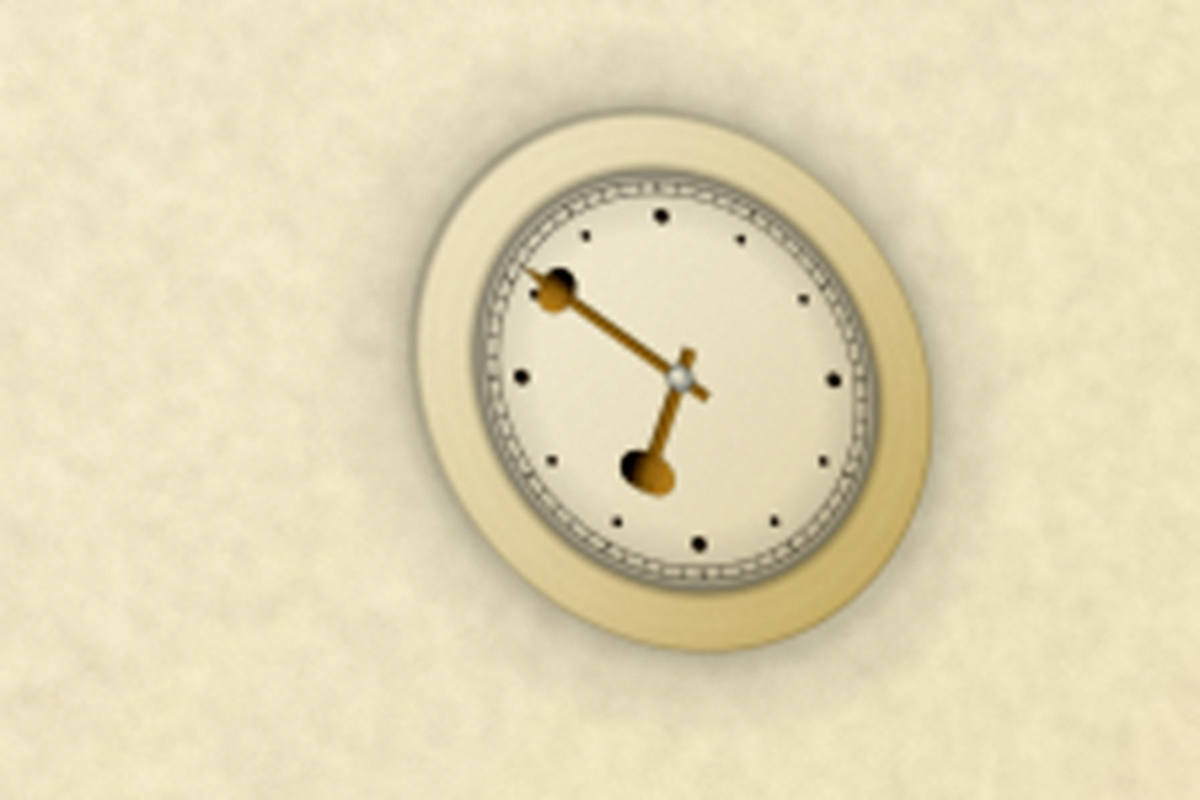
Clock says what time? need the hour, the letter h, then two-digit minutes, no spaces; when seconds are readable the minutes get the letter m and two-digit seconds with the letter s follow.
6h51
